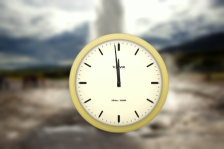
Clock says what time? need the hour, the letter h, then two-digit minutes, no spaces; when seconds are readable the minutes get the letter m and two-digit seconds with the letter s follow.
11h59
